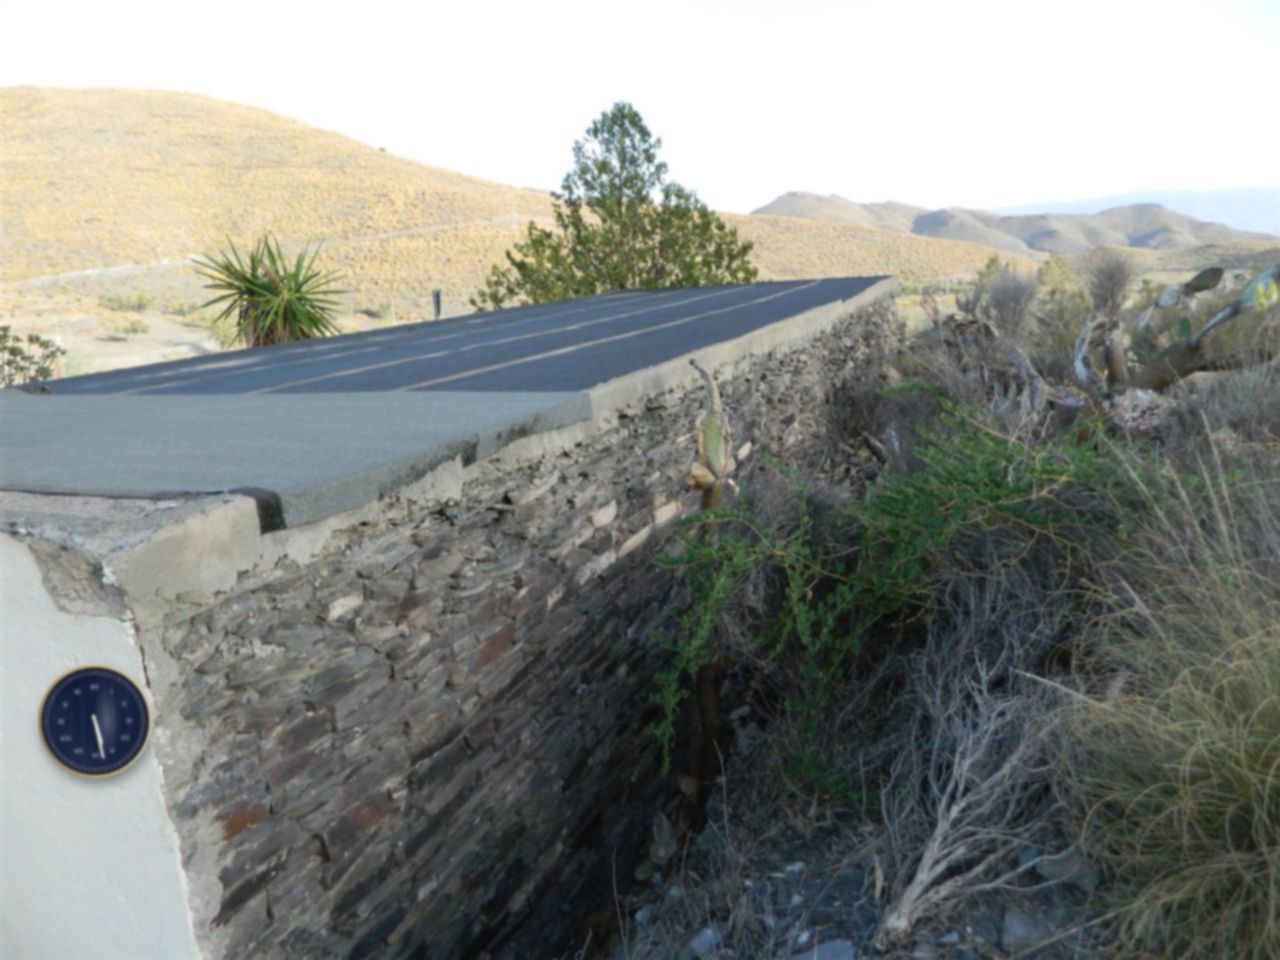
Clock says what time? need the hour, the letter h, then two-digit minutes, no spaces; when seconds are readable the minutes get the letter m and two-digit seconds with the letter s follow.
5h28
